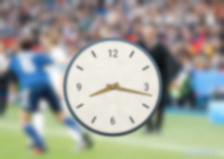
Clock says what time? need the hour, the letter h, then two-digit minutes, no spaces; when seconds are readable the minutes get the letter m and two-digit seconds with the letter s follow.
8h17
